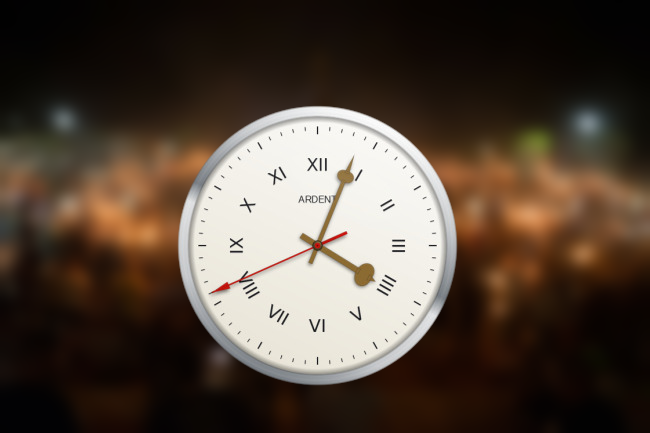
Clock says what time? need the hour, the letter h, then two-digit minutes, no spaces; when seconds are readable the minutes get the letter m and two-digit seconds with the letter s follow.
4h03m41s
